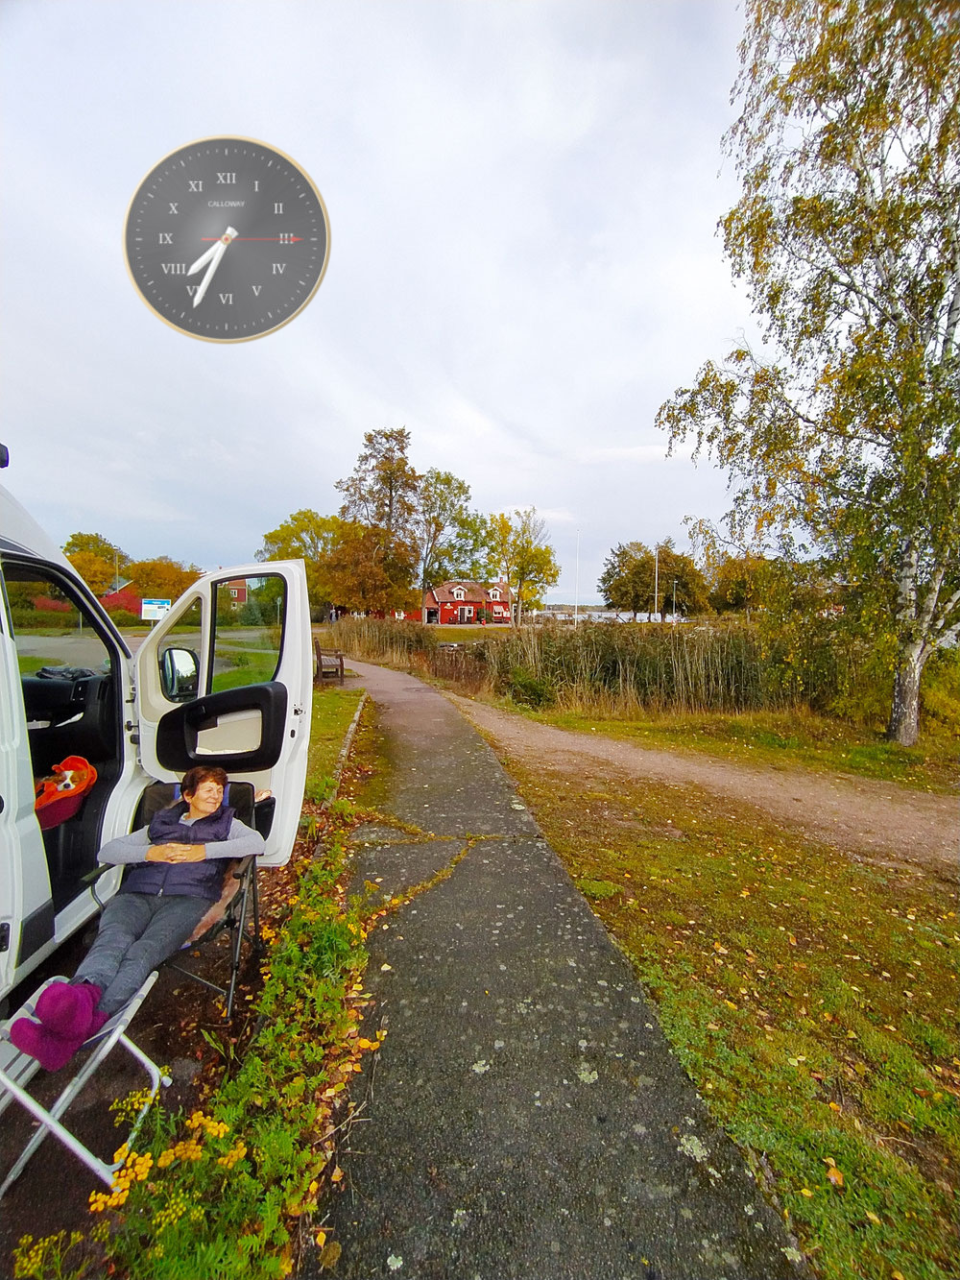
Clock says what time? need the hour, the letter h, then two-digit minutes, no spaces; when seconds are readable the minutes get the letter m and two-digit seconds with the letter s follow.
7h34m15s
